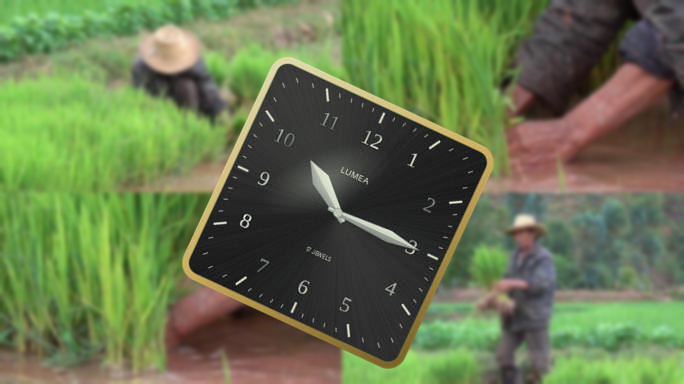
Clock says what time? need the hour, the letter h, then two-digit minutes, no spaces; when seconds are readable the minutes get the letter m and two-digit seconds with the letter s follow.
10h15
